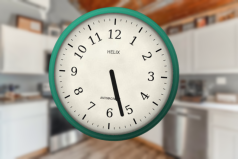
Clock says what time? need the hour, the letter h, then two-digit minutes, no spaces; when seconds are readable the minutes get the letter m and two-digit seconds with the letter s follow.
5h27
